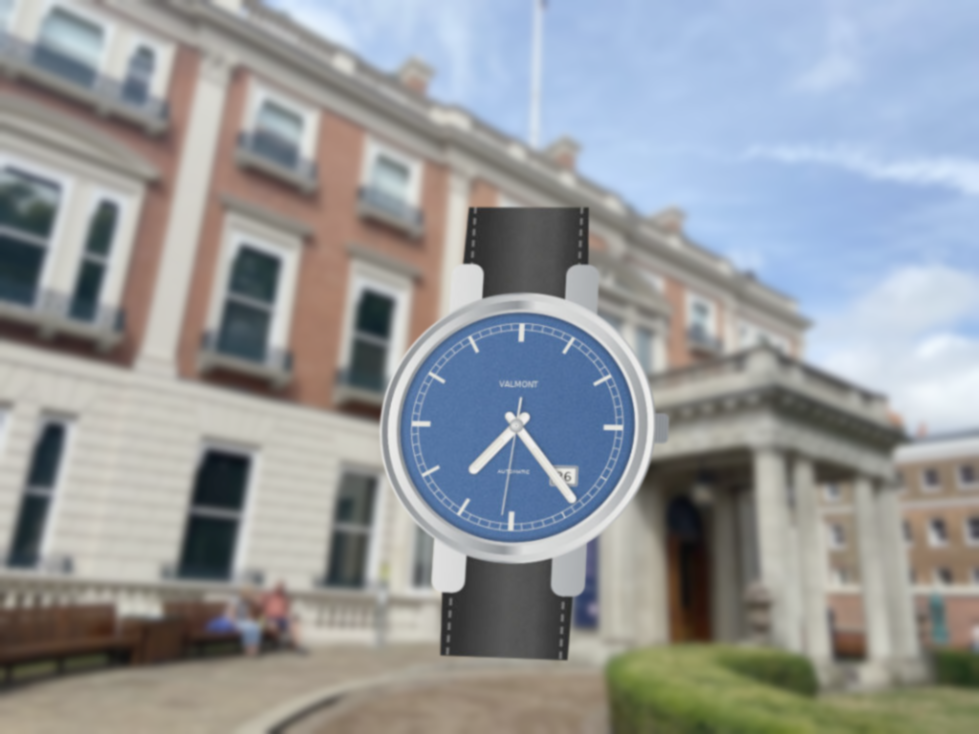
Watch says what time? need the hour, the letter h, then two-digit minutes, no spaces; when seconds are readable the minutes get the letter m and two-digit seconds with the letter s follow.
7h23m31s
